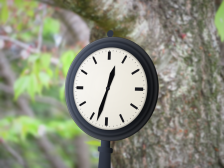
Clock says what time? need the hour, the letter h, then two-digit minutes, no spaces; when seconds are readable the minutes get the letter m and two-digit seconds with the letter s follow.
12h33
